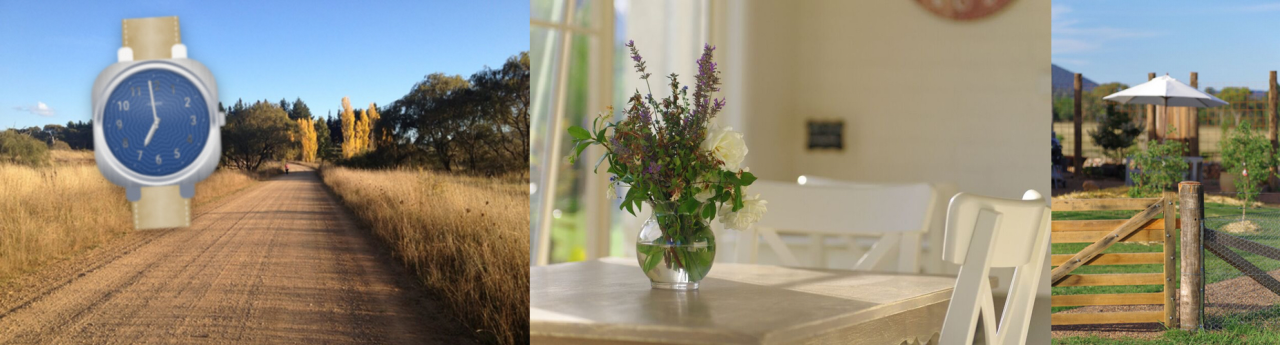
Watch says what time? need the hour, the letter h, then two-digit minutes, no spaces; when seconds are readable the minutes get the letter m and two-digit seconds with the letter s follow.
6h59
